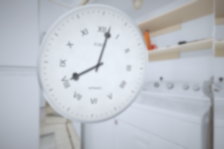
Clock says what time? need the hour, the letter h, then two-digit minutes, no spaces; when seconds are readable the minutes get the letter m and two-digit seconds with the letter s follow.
8h02
